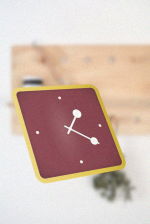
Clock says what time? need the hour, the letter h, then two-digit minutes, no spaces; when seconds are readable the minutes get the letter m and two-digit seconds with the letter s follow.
1h21
